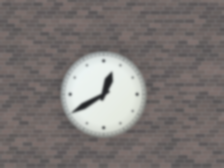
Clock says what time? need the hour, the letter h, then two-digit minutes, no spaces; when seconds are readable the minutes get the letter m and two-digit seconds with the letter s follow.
12h40
